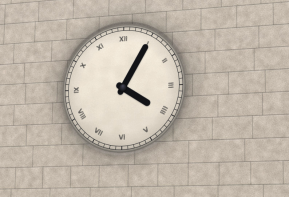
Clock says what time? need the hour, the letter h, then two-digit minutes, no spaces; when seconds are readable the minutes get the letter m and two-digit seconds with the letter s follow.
4h05
